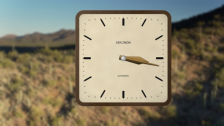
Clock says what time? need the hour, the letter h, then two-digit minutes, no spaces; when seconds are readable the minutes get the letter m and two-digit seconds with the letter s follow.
3h17
